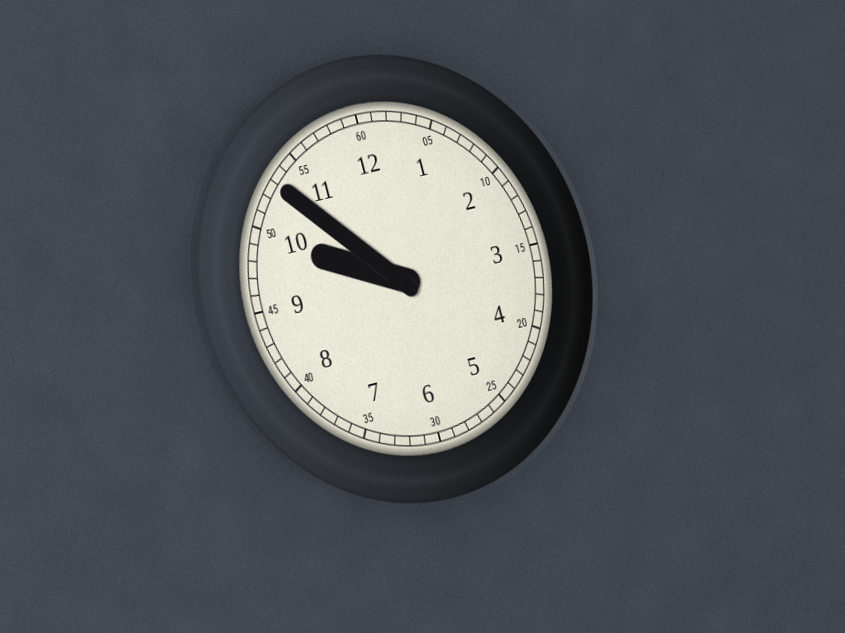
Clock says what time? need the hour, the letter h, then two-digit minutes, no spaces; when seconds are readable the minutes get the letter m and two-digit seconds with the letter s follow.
9h53
